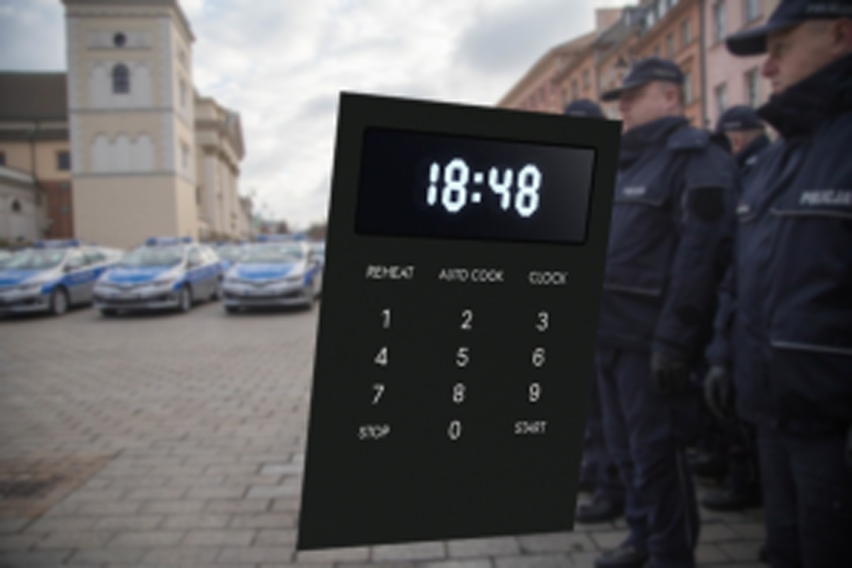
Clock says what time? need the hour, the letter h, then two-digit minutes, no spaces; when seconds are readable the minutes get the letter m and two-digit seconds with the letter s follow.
18h48
